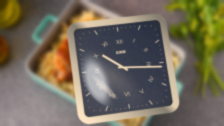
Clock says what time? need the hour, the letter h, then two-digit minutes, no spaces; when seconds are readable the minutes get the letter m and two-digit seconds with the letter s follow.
10h16
